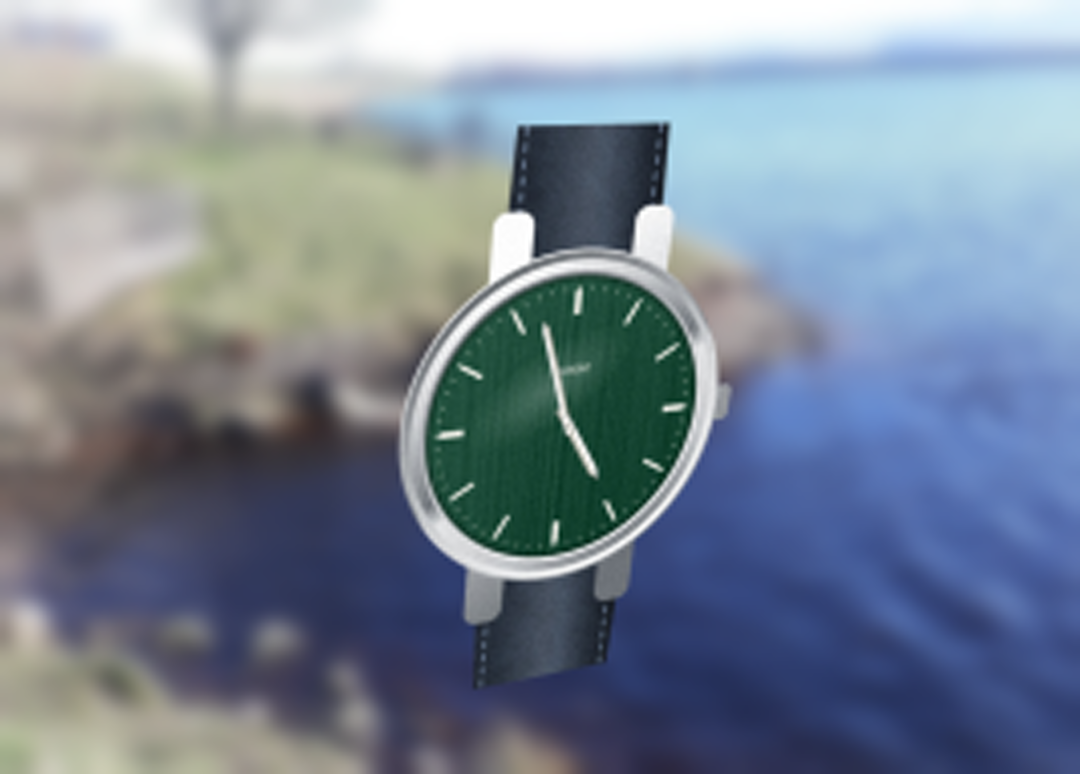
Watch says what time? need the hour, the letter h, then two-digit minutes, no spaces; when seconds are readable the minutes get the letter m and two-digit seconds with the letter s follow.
4h57
